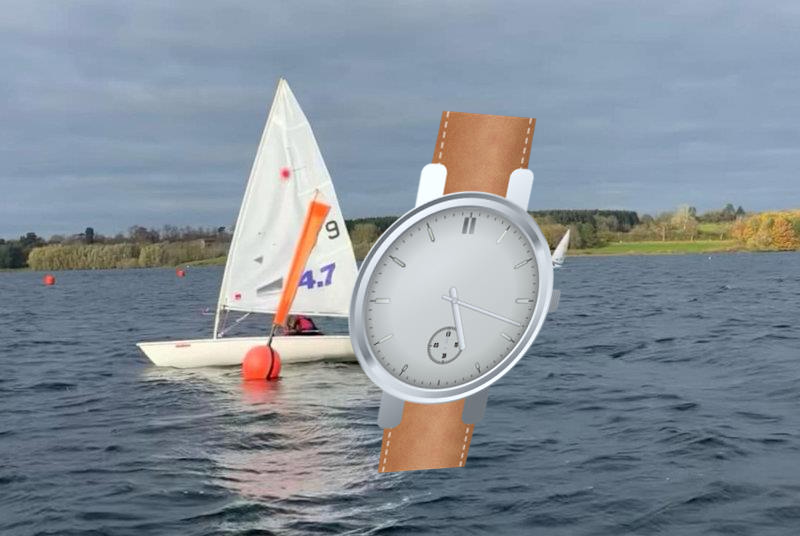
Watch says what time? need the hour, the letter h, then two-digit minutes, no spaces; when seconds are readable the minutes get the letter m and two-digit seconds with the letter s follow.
5h18
